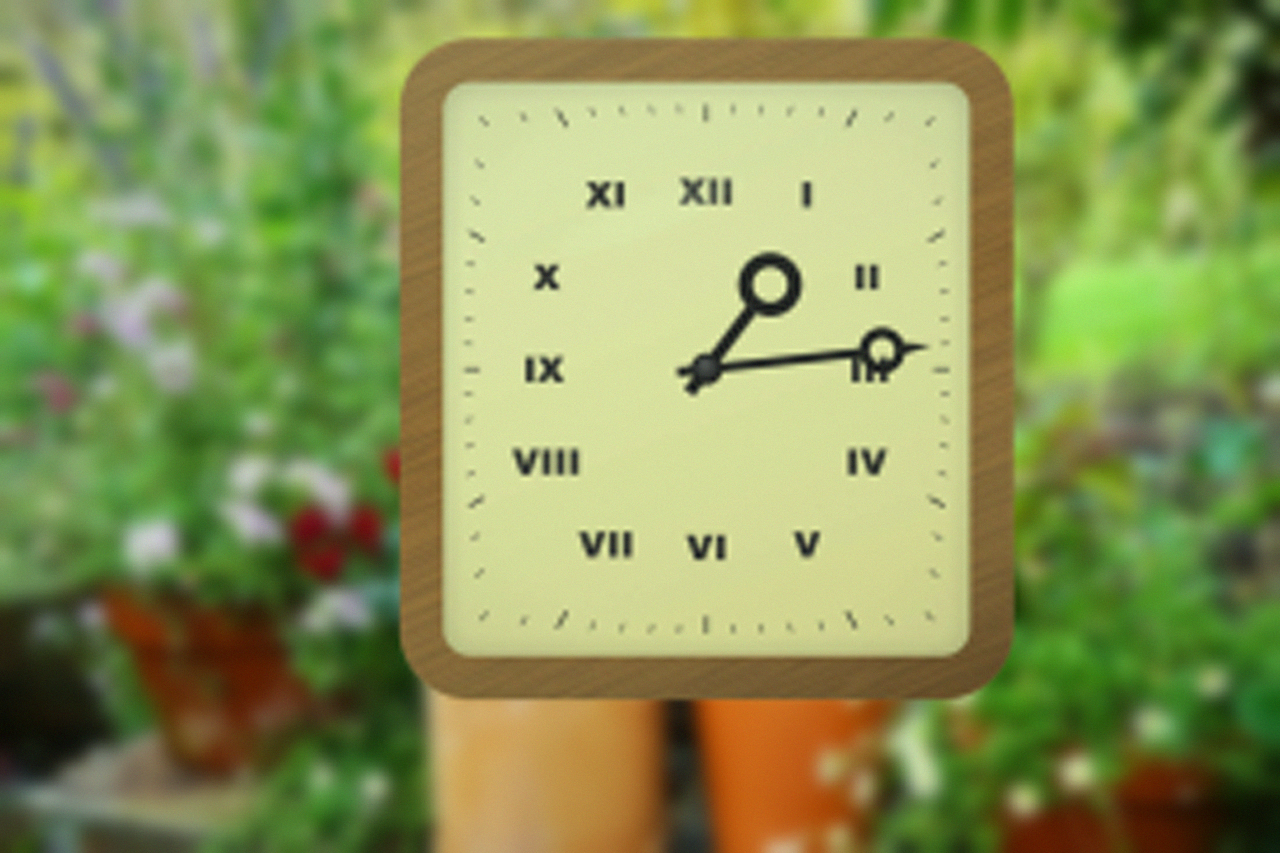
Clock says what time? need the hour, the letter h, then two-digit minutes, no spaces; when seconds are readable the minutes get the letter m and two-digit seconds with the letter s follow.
1h14
